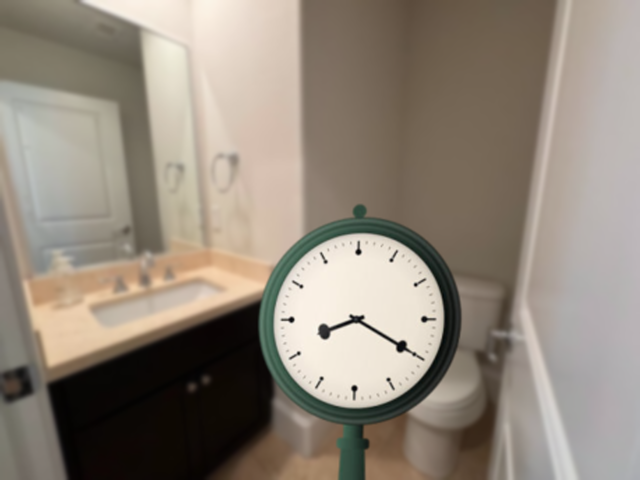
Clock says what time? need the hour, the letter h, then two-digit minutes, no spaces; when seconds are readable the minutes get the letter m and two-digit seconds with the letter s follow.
8h20
